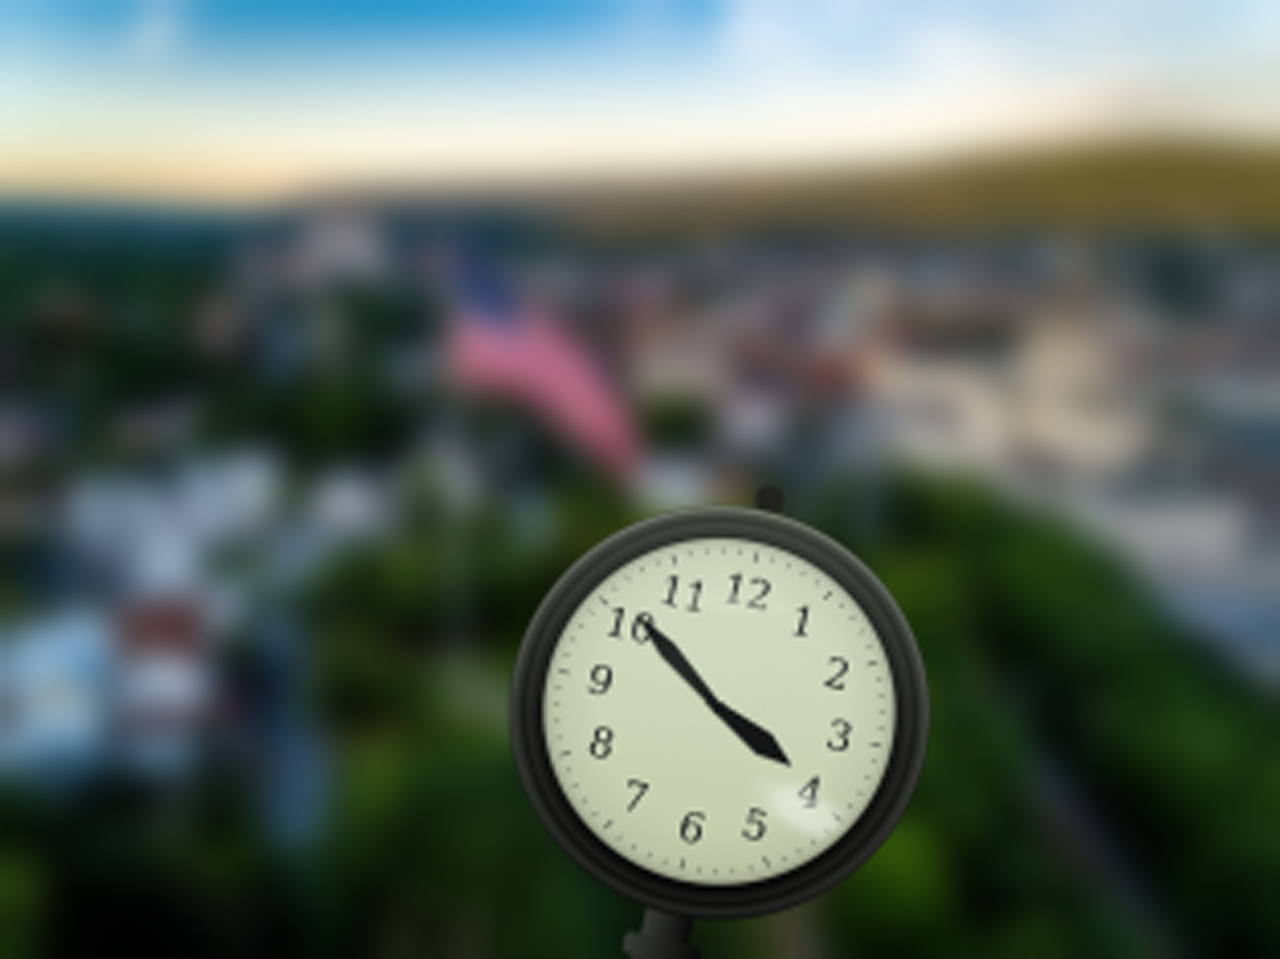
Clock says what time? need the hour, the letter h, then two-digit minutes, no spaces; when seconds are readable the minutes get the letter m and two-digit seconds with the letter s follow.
3h51
